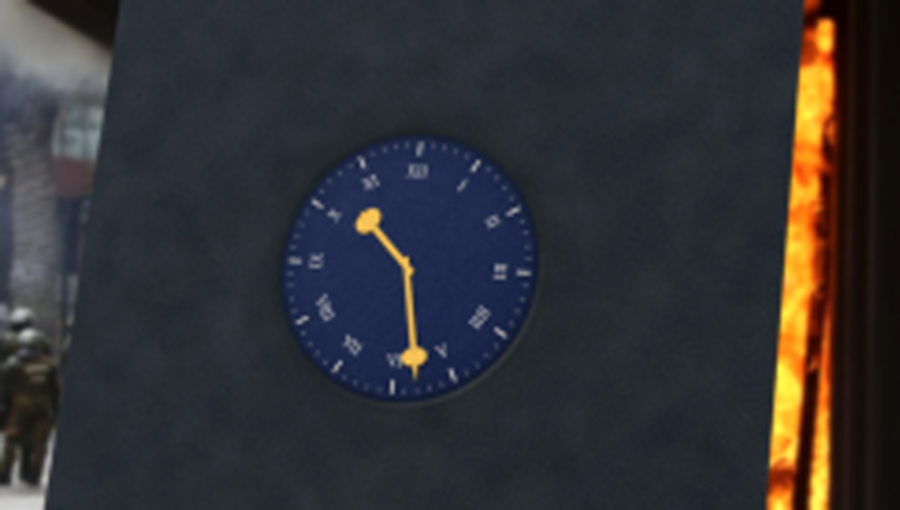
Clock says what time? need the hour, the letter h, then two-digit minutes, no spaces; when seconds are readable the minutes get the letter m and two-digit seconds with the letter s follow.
10h28
